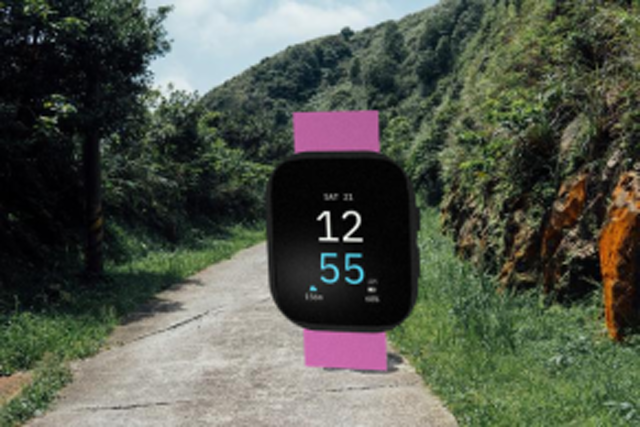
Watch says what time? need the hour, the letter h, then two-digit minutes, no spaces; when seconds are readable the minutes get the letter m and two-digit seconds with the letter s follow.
12h55
